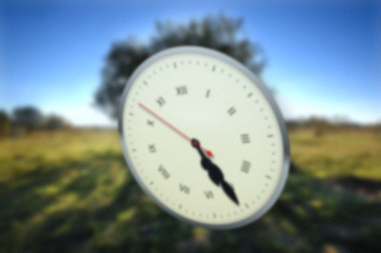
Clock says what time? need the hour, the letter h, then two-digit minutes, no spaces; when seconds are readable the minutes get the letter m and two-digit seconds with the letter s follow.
5h25m52s
